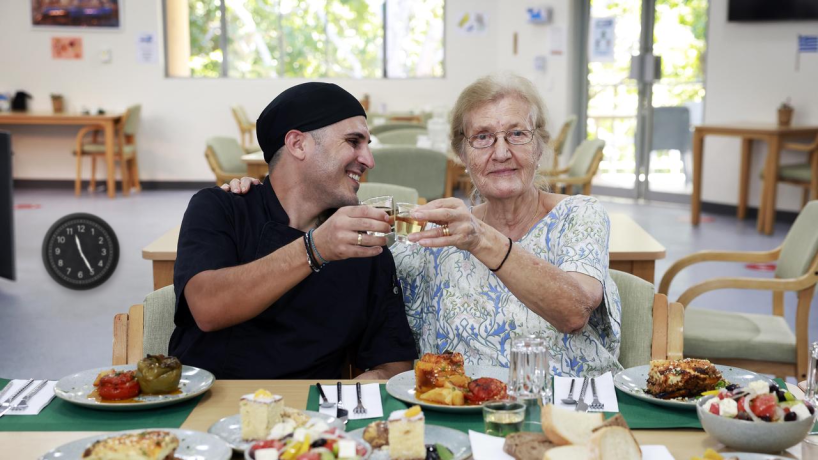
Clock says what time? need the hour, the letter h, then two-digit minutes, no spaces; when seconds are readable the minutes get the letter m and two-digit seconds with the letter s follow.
11h25
